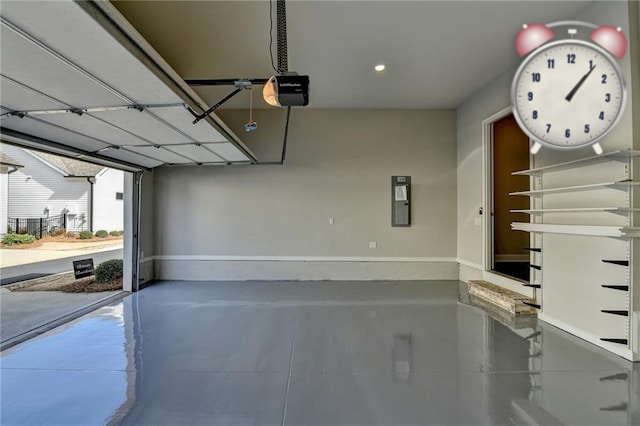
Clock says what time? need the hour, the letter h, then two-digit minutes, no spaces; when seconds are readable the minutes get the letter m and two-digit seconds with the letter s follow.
1h06
